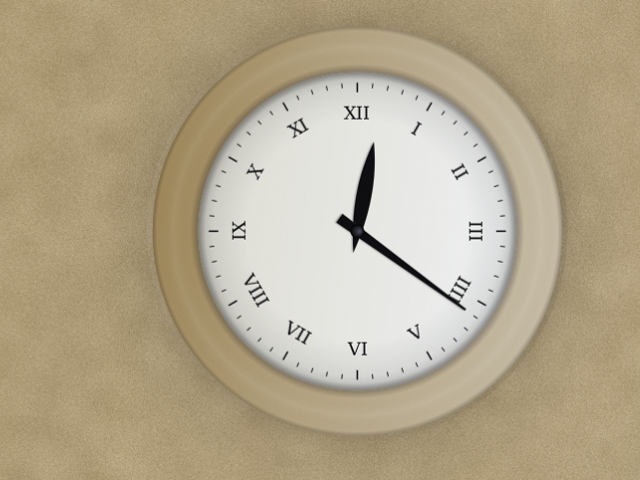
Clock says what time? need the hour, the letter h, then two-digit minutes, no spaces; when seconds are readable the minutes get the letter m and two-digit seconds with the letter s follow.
12h21
